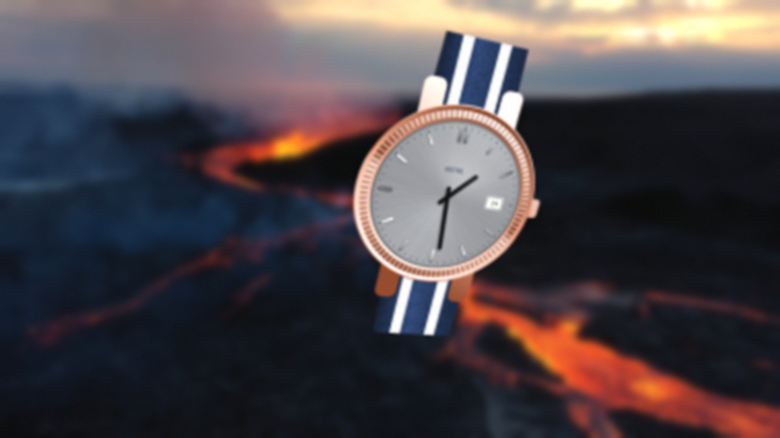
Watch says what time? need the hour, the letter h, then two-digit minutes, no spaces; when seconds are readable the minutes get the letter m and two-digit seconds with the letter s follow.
1h29
